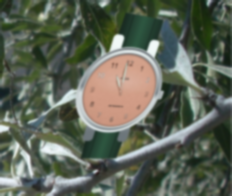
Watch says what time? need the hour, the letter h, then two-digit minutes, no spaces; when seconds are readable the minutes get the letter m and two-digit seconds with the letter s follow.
10h59
